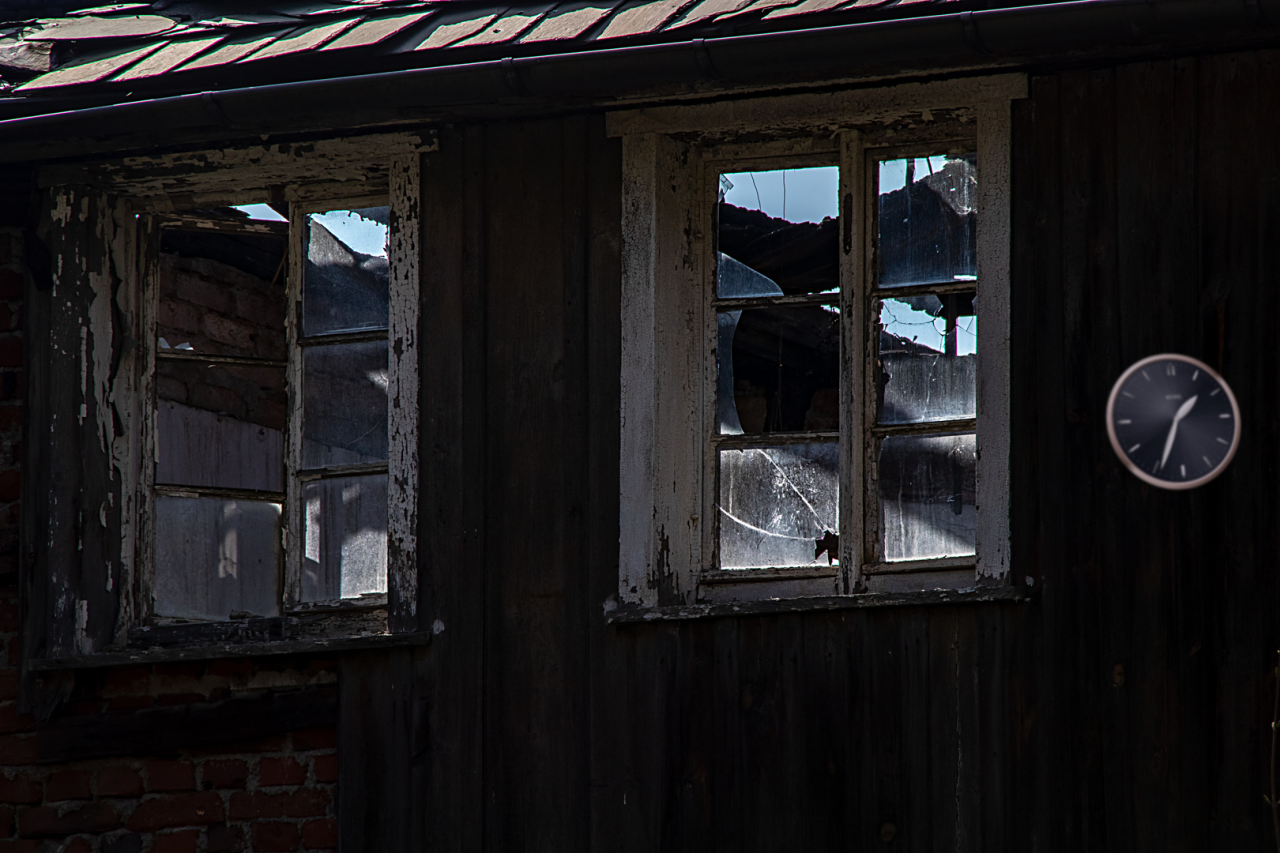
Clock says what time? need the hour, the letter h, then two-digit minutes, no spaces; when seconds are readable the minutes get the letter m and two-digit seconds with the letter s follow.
1h34
